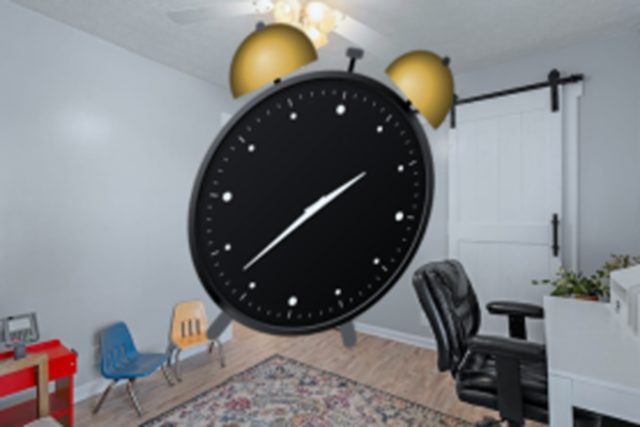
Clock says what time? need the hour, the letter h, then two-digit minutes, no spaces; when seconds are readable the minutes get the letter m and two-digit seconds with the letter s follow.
1h37
